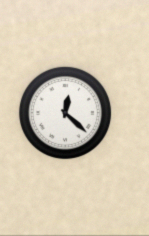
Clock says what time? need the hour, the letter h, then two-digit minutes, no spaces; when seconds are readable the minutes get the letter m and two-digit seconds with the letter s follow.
12h22
